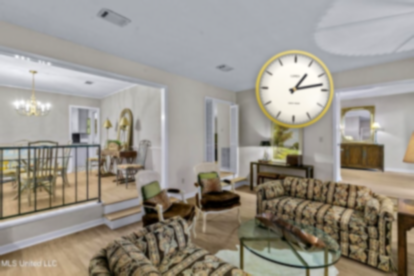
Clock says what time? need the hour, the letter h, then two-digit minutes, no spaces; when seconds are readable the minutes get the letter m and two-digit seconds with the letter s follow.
1h13
